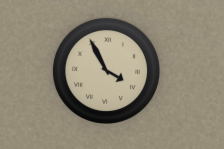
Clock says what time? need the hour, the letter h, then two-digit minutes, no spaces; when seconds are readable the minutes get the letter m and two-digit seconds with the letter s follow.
3h55
